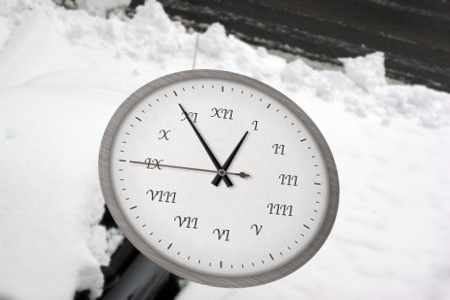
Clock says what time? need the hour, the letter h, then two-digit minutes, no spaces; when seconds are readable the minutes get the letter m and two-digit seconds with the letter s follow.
12h54m45s
